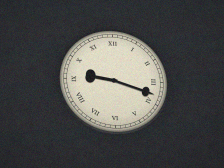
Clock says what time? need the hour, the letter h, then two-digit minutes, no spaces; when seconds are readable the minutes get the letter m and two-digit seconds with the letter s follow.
9h18
